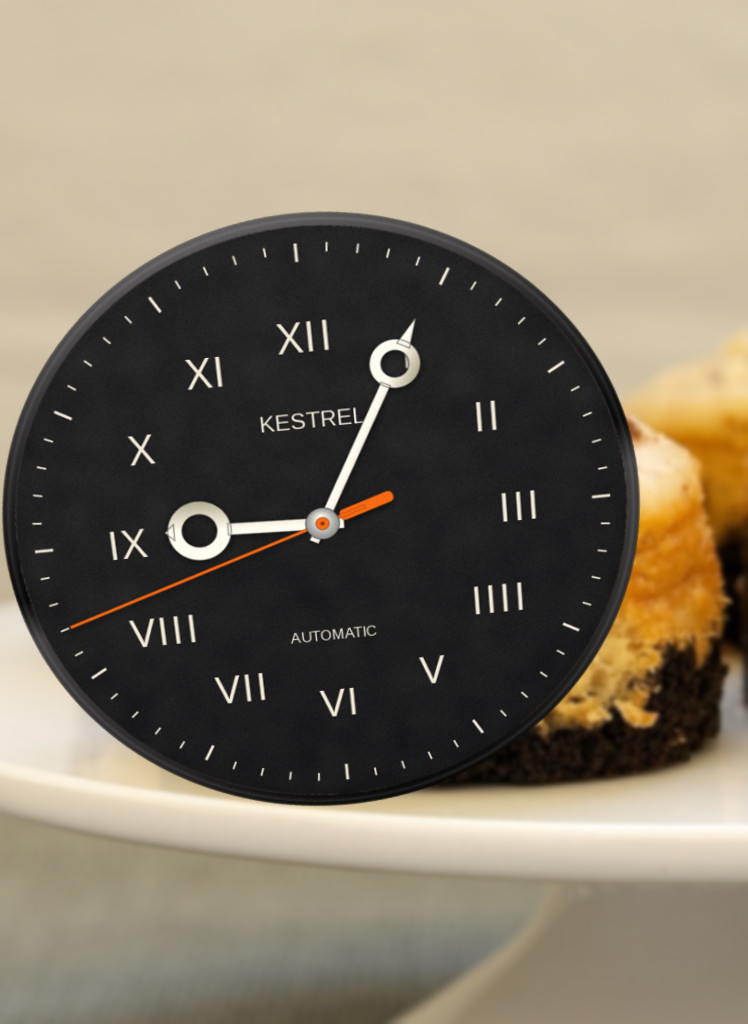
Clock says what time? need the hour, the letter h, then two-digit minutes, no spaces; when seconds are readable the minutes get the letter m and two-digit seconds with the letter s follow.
9h04m42s
